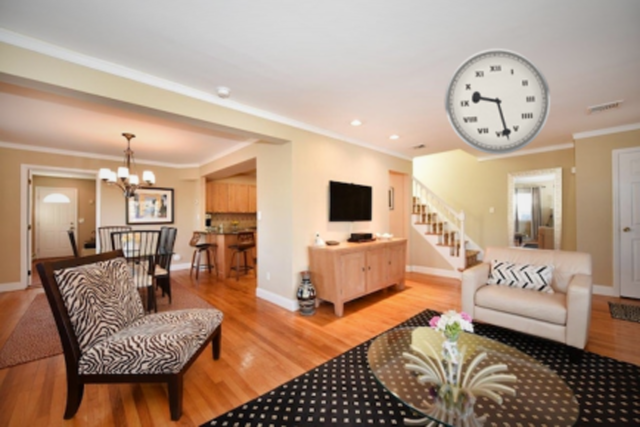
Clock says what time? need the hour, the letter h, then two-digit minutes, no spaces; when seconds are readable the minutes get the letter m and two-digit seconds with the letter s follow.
9h28
